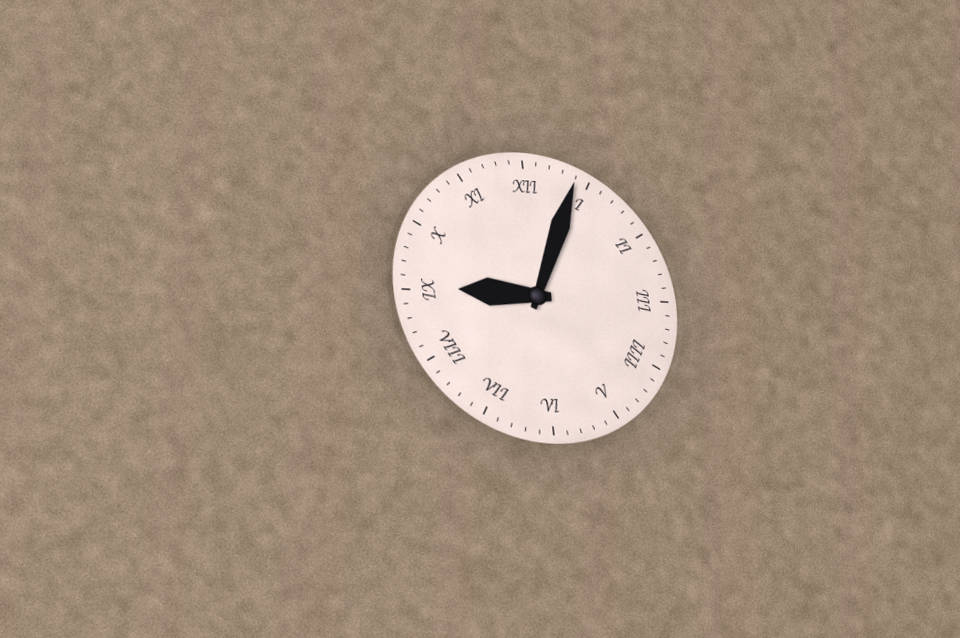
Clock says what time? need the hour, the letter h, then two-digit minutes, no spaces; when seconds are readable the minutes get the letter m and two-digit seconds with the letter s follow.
9h04
